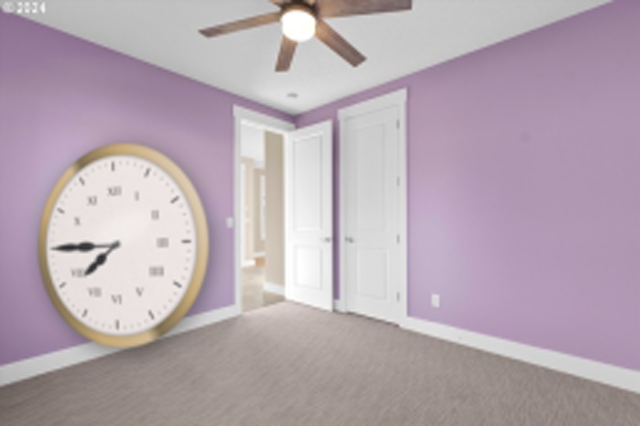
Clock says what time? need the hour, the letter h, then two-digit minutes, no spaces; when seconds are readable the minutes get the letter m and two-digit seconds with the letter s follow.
7h45
